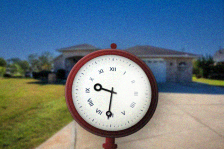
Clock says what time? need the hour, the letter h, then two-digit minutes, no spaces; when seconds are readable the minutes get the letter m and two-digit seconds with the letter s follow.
9h31
